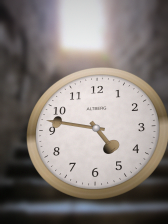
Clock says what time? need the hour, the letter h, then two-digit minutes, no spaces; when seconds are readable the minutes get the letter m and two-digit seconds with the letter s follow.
4h47
